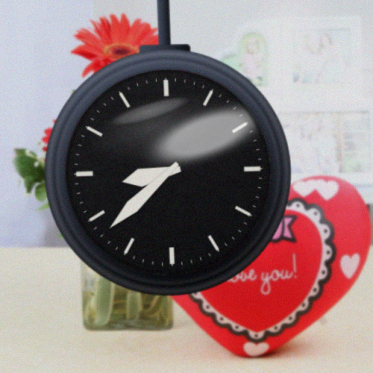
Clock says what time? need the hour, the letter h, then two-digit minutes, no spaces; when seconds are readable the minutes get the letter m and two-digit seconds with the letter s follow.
8h38
